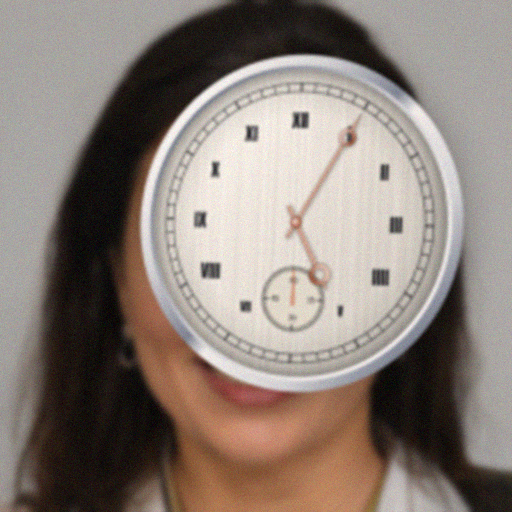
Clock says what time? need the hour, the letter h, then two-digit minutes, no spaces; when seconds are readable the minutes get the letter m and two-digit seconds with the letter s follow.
5h05
